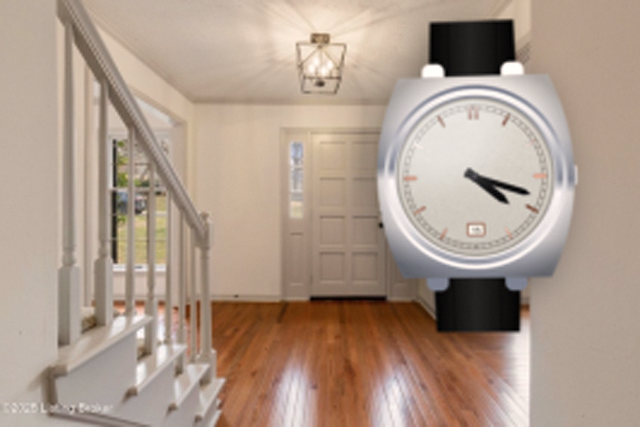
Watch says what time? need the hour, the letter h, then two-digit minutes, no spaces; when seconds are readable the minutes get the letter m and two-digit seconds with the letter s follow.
4h18
